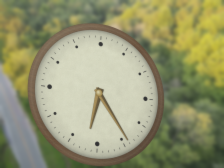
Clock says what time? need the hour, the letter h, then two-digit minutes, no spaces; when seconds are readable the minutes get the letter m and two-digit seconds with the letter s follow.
6h24
